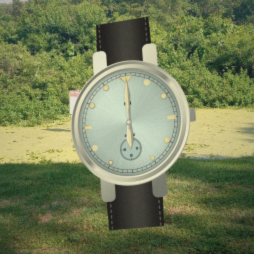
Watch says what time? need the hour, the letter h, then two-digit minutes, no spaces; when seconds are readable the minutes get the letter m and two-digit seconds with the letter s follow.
6h00
